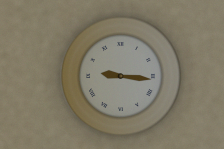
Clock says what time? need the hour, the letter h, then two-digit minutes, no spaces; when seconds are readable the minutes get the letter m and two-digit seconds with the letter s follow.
9h16
